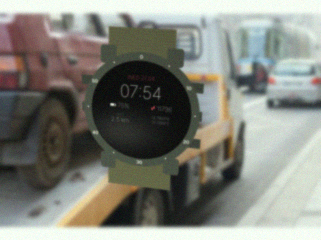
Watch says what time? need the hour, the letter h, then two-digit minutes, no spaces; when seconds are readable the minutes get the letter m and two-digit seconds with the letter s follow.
7h54
